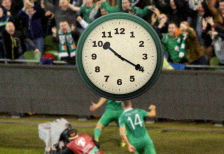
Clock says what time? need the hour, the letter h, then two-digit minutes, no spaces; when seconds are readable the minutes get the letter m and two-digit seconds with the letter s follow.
10h20
